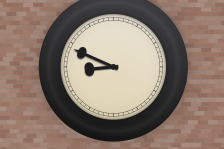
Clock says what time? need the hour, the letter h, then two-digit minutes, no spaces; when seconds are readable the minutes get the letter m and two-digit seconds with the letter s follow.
8h49
